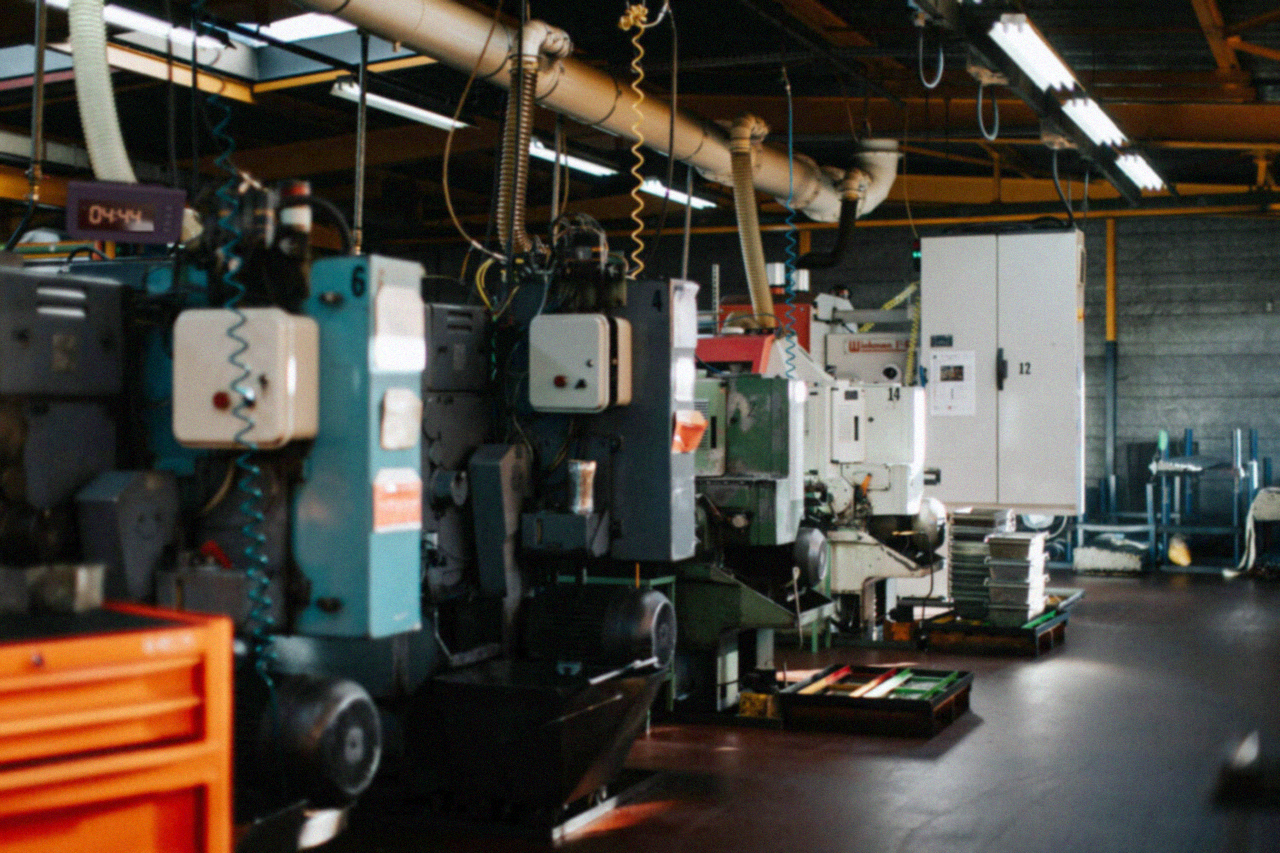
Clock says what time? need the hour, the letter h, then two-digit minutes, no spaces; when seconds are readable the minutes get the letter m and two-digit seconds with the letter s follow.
4h44
